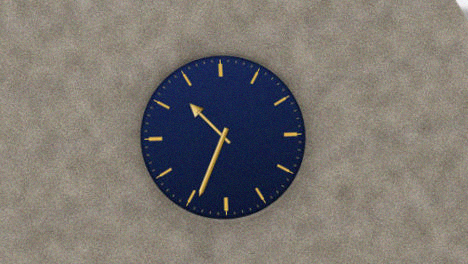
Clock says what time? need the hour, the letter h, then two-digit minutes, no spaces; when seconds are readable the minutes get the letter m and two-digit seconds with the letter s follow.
10h34
